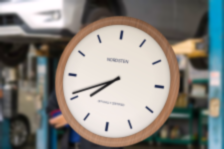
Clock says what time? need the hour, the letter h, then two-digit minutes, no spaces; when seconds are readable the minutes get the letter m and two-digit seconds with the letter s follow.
7h41
